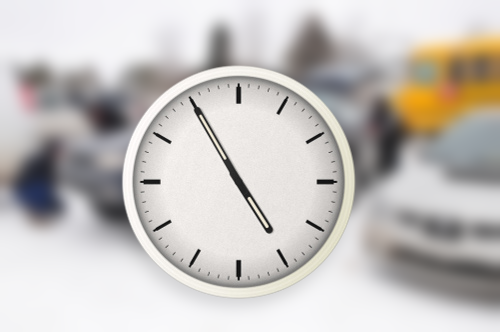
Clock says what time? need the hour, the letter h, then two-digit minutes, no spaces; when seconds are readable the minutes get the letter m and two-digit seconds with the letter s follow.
4h55
